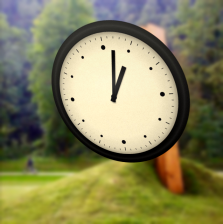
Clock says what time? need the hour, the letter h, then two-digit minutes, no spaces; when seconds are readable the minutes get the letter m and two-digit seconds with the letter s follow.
1h02
